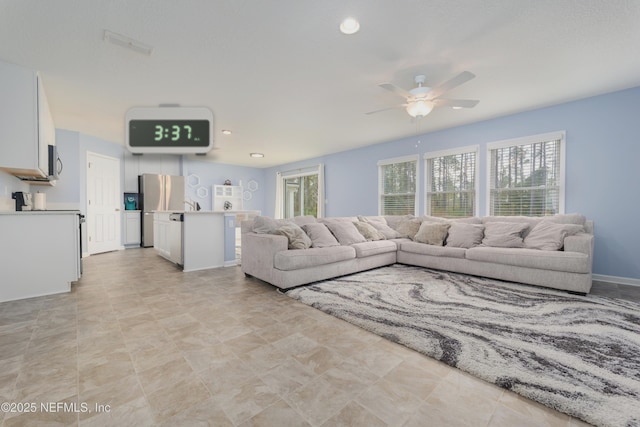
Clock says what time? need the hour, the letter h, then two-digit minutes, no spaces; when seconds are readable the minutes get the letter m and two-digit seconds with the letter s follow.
3h37
